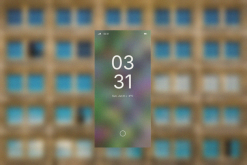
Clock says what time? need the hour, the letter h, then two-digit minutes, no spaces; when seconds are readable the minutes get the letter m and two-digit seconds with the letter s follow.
3h31
